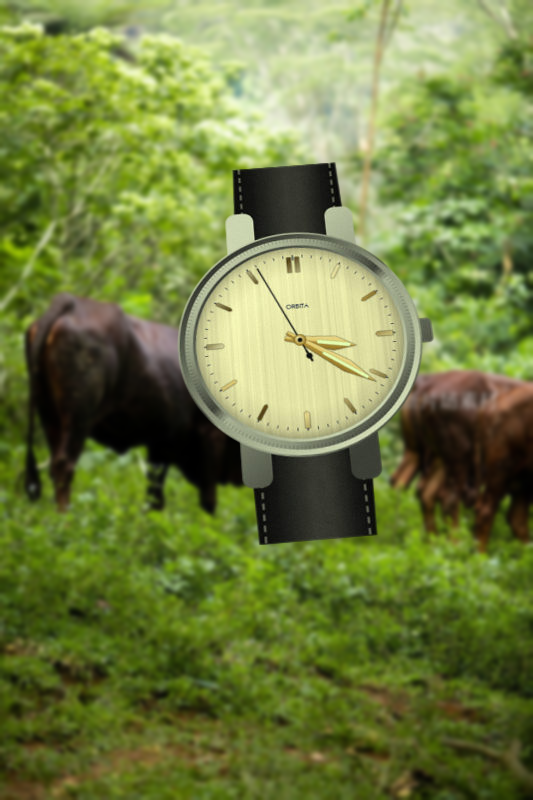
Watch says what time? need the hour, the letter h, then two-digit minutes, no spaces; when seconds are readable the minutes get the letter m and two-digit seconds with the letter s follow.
3h20m56s
